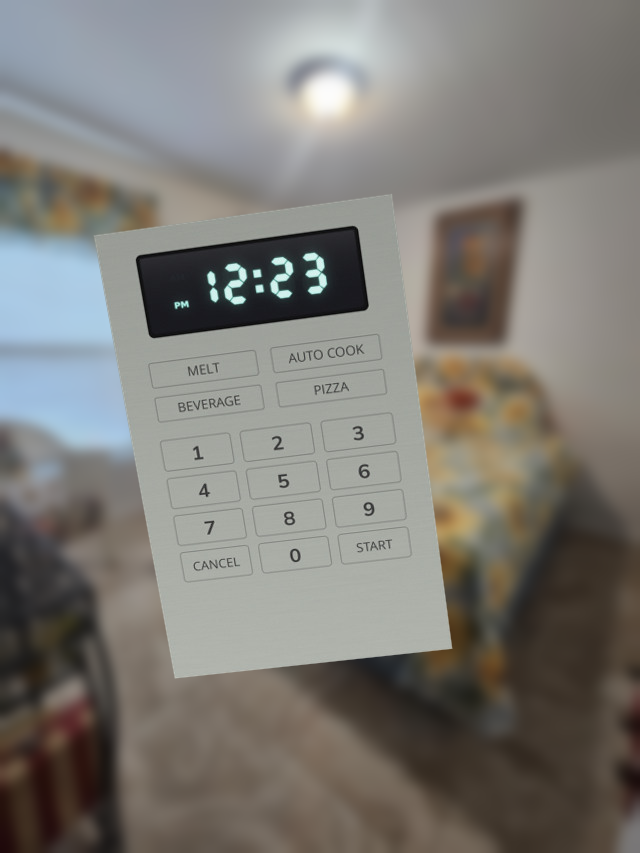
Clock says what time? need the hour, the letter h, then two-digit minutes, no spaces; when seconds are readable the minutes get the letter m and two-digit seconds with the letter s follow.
12h23
